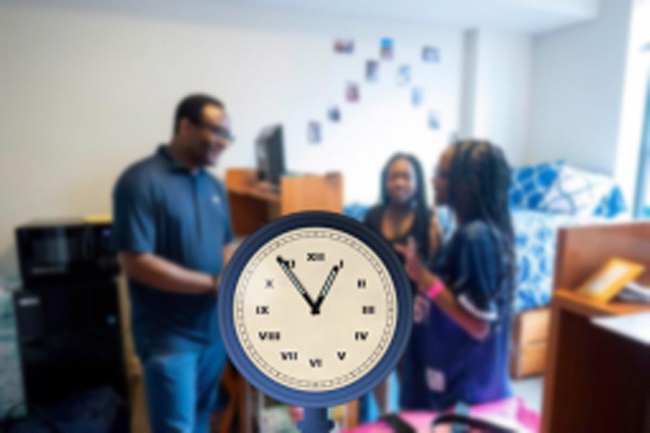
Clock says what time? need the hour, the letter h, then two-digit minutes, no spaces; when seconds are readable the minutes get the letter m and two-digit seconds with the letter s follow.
12h54
